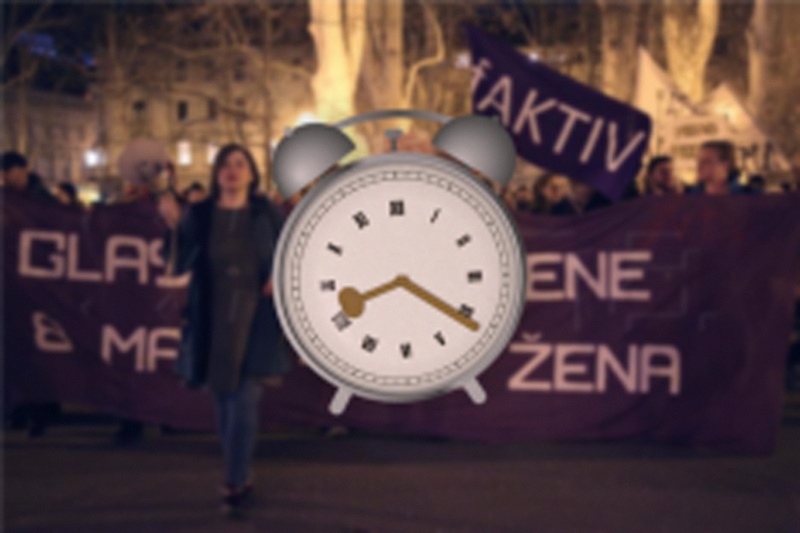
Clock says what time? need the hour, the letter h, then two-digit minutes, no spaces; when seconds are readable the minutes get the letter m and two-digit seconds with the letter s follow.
8h21
